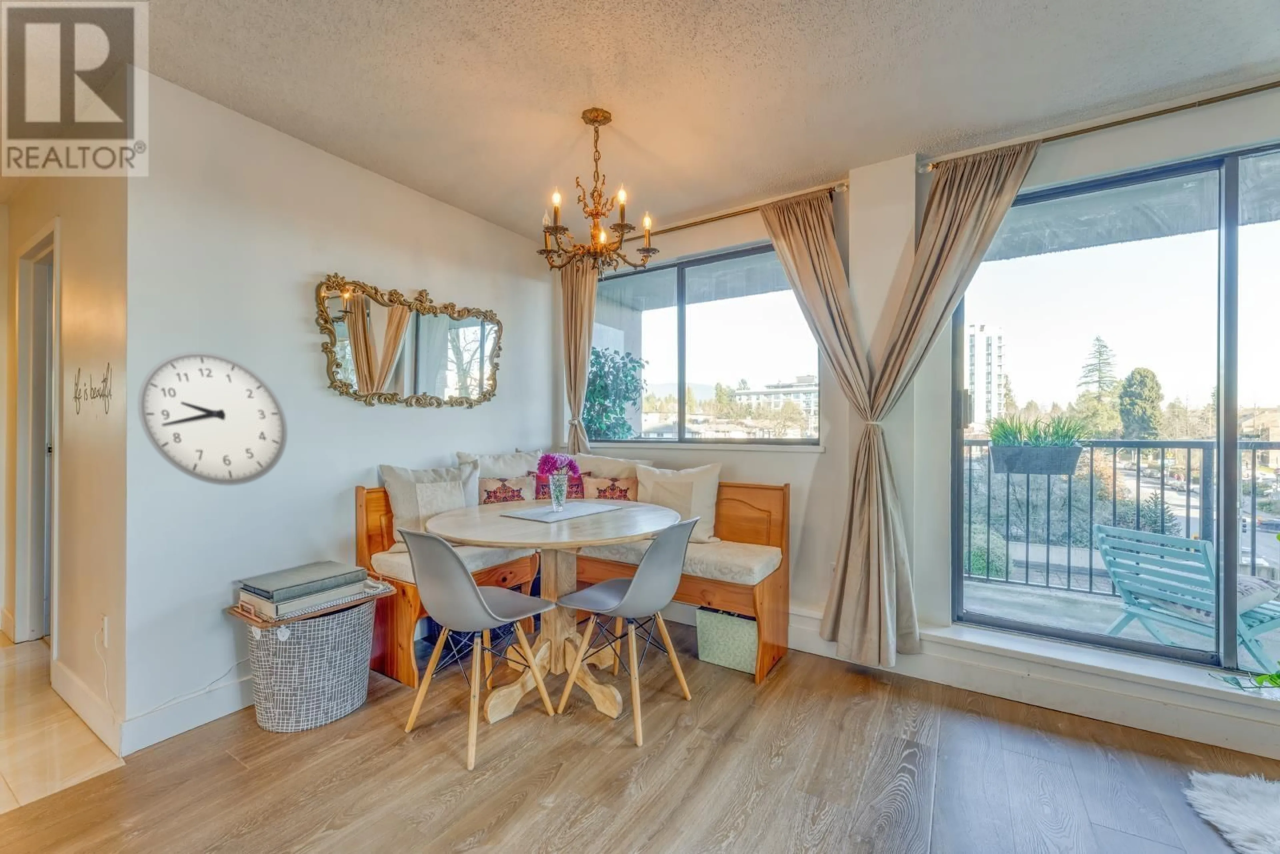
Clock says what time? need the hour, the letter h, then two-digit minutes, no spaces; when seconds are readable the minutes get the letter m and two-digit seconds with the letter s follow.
9h43
